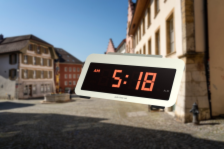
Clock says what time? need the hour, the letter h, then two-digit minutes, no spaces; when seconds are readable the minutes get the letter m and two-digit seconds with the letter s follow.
5h18
